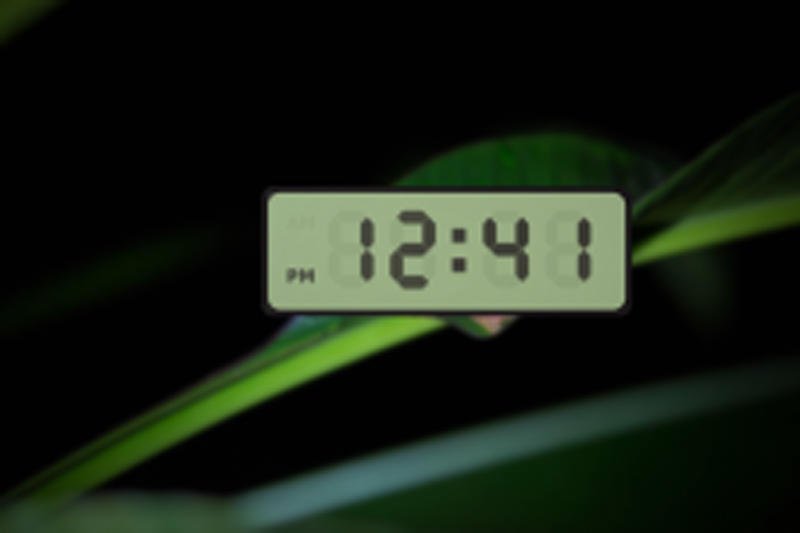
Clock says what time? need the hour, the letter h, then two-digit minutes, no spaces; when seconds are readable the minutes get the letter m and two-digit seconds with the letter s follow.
12h41
